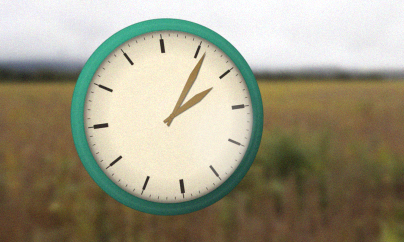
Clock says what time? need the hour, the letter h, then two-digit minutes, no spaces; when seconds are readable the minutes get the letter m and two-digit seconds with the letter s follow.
2h06
